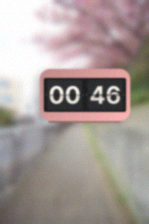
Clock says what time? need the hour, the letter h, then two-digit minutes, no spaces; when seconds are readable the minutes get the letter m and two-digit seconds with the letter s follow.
0h46
